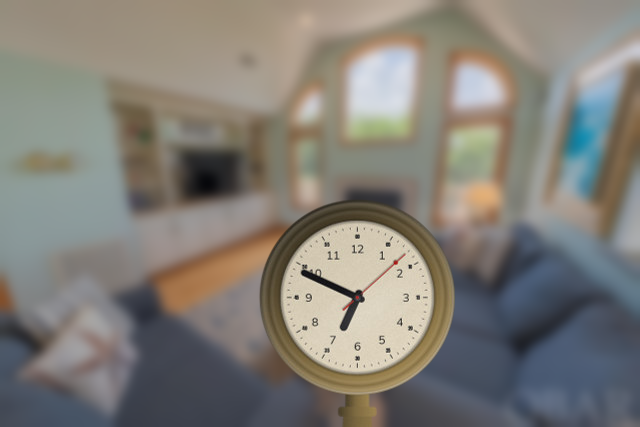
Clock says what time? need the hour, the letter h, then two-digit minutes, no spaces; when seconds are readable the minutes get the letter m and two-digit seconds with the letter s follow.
6h49m08s
